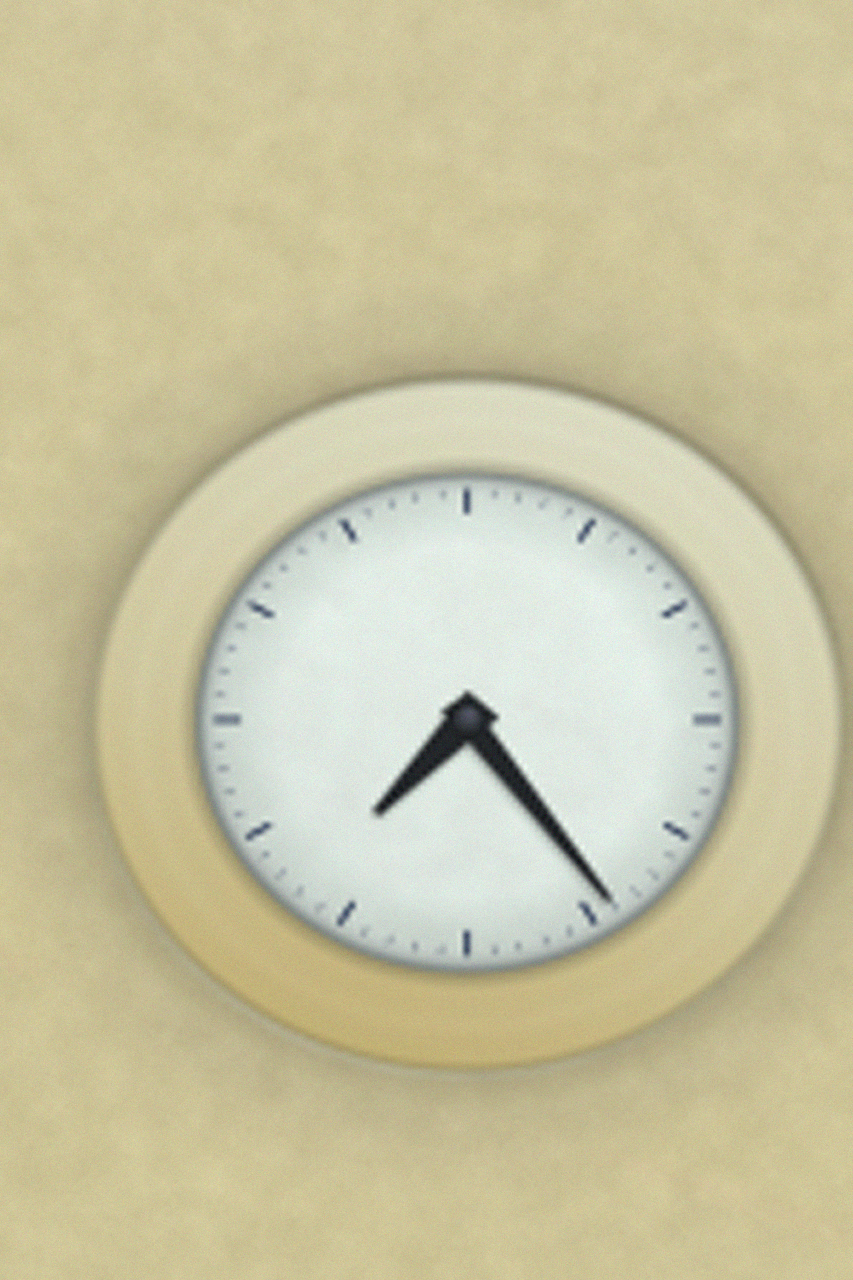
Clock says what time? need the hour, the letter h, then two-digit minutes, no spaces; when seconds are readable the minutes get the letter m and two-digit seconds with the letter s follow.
7h24
